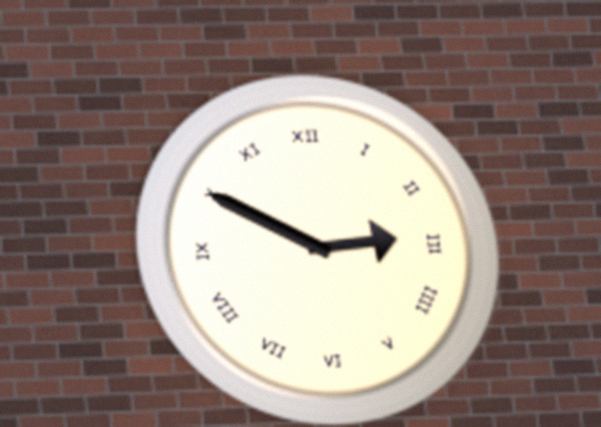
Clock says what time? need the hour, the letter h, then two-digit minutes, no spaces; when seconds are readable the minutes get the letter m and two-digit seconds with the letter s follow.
2h50
